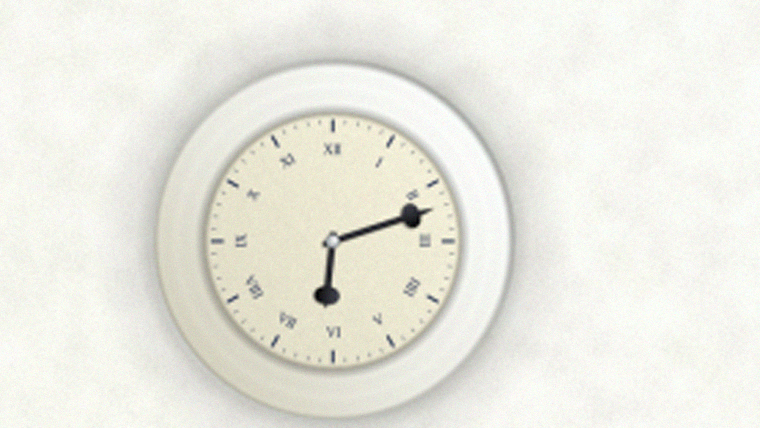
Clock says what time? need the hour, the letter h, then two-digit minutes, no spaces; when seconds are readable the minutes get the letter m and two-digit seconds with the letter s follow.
6h12
